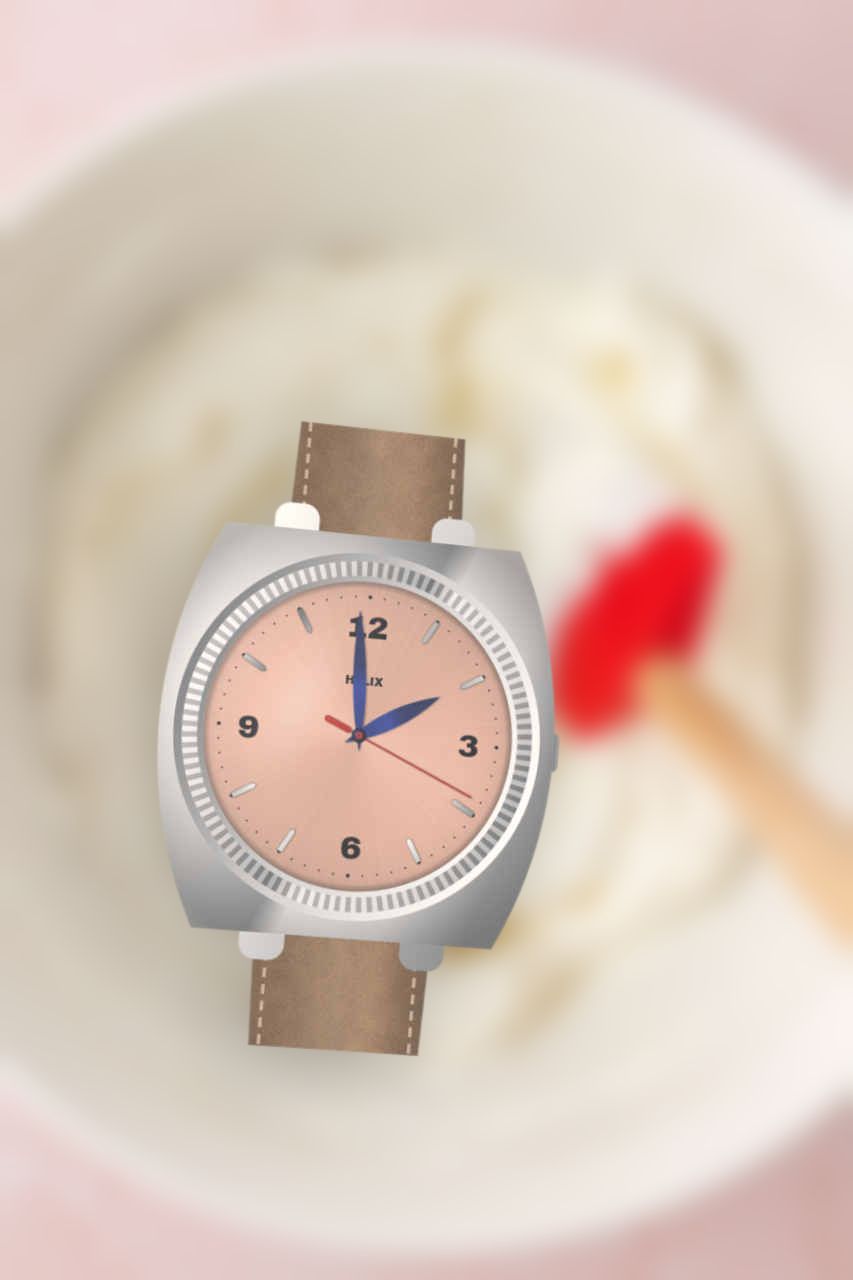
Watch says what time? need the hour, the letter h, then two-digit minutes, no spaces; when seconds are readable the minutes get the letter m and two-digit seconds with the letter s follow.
1h59m19s
